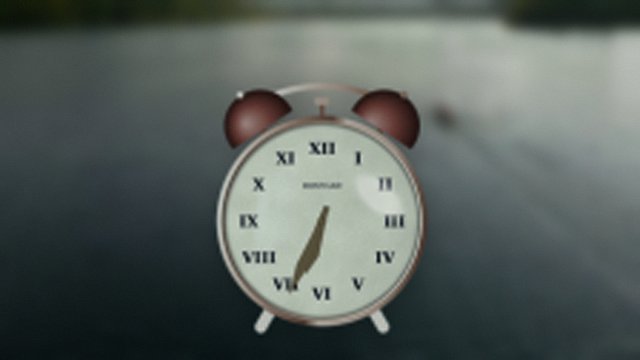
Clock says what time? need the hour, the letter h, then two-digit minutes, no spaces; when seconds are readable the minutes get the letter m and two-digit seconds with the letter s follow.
6h34
